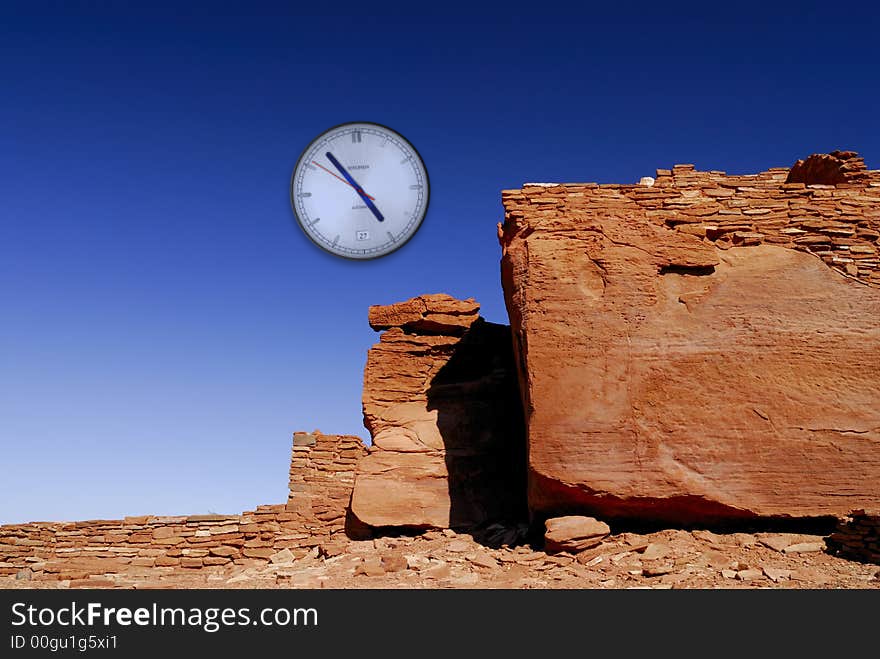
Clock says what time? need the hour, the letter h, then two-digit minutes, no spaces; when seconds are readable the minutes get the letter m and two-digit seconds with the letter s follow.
4h53m51s
